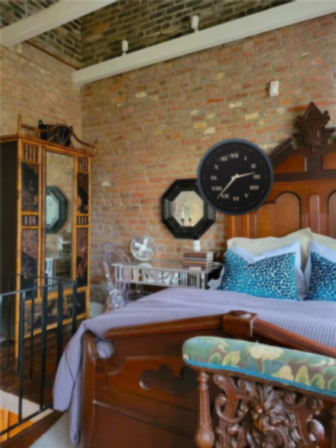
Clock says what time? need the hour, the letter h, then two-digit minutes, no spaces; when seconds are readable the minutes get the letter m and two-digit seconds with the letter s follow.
2h37
